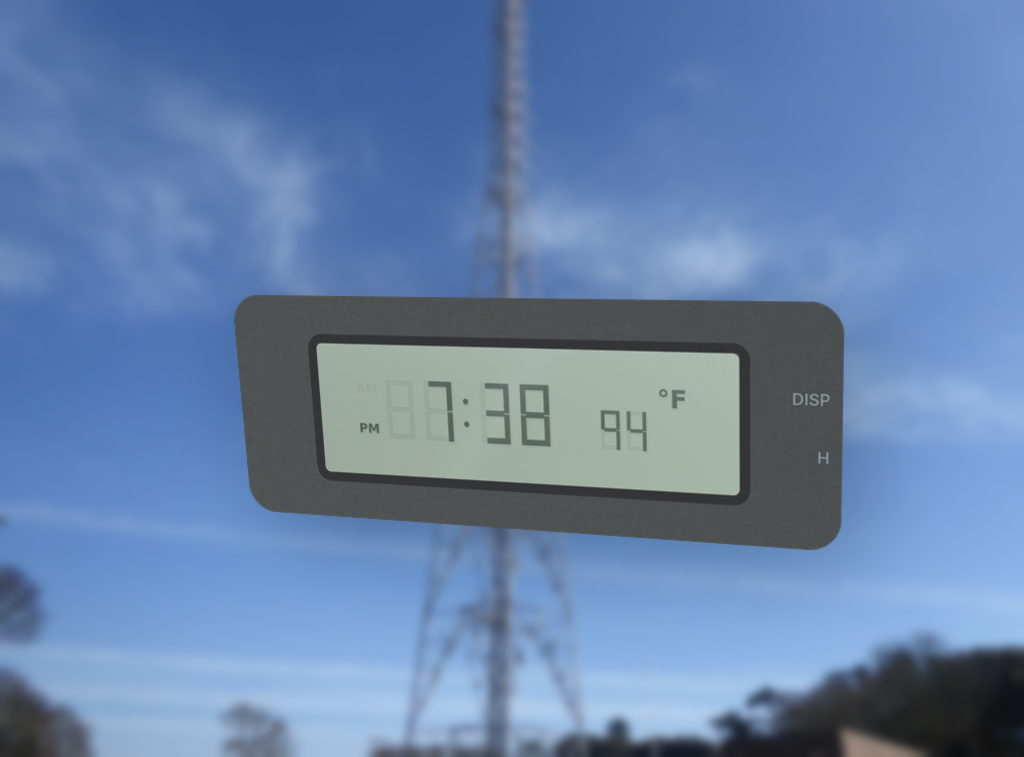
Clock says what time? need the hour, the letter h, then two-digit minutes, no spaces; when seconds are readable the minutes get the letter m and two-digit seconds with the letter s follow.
7h38
